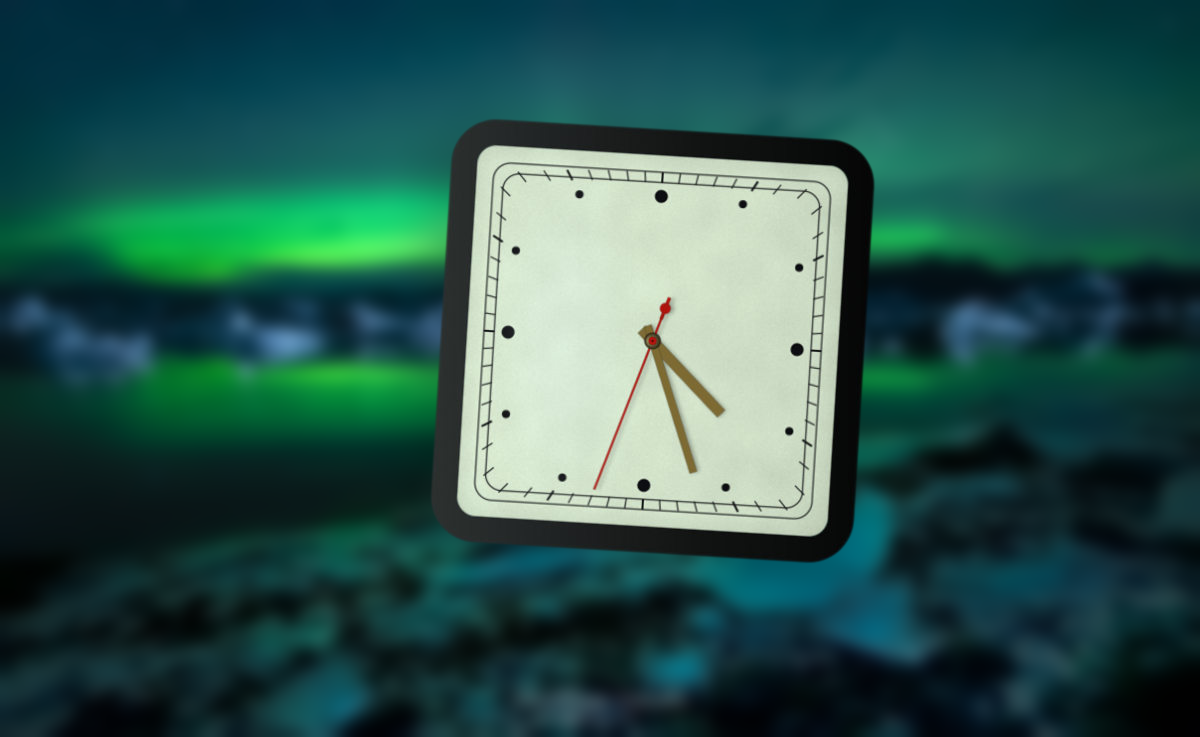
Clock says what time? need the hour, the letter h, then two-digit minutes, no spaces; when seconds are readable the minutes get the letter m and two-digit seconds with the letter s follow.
4h26m33s
